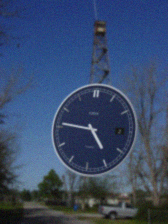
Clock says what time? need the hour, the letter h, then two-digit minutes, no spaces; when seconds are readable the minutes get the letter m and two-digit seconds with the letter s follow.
4h46
